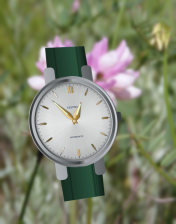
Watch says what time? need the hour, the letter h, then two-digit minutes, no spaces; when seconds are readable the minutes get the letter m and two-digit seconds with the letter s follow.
12h53
